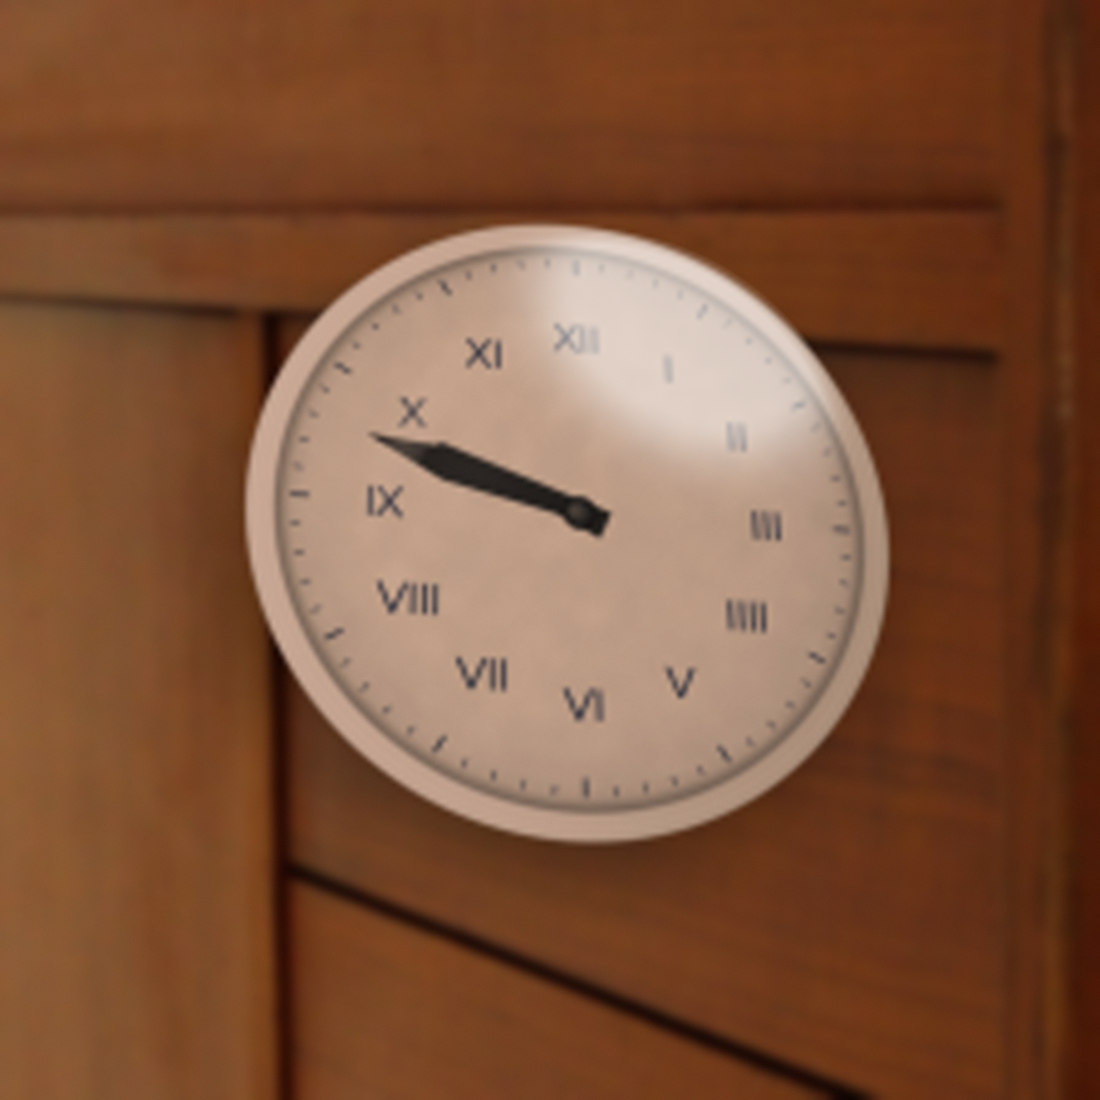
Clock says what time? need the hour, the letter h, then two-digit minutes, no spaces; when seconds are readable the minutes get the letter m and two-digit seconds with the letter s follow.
9h48
